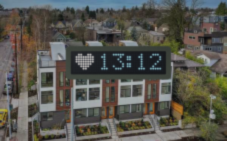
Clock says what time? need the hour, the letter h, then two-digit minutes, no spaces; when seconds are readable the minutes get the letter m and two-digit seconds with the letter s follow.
13h12
